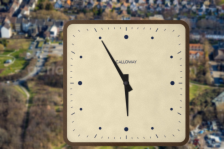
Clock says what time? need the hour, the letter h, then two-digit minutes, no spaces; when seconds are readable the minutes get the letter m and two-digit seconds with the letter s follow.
5h55
